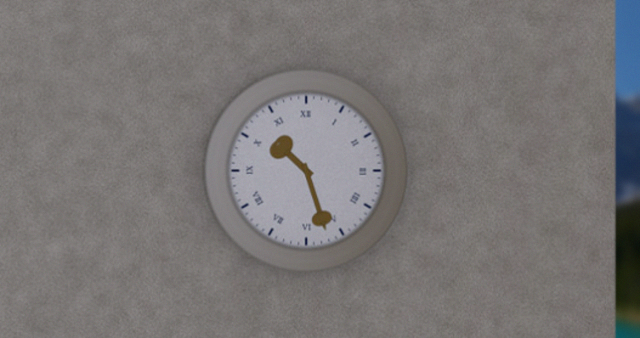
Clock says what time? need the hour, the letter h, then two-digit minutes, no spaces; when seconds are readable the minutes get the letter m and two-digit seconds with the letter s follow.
10h27
